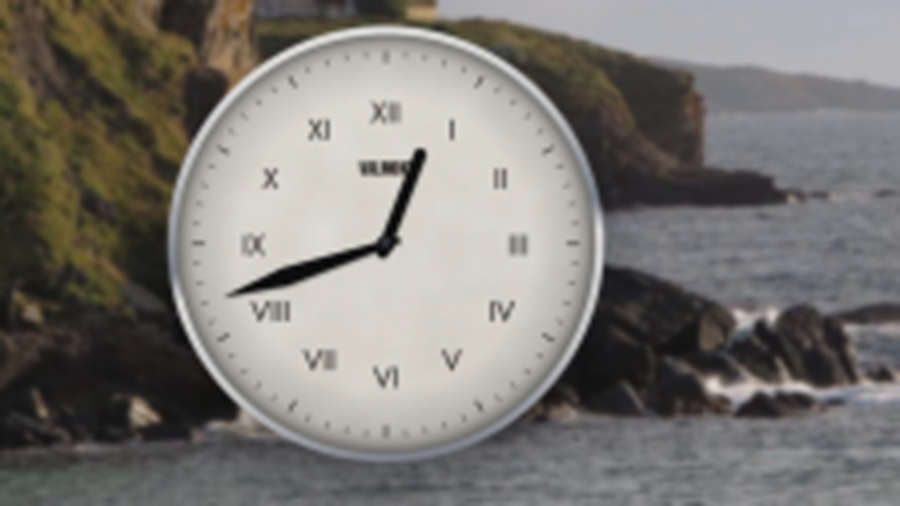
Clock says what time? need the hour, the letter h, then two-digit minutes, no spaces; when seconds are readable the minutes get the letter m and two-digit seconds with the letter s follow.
12h42
